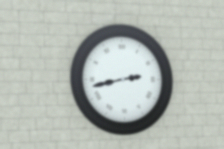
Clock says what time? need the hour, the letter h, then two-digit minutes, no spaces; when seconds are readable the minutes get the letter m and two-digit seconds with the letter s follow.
2h43
